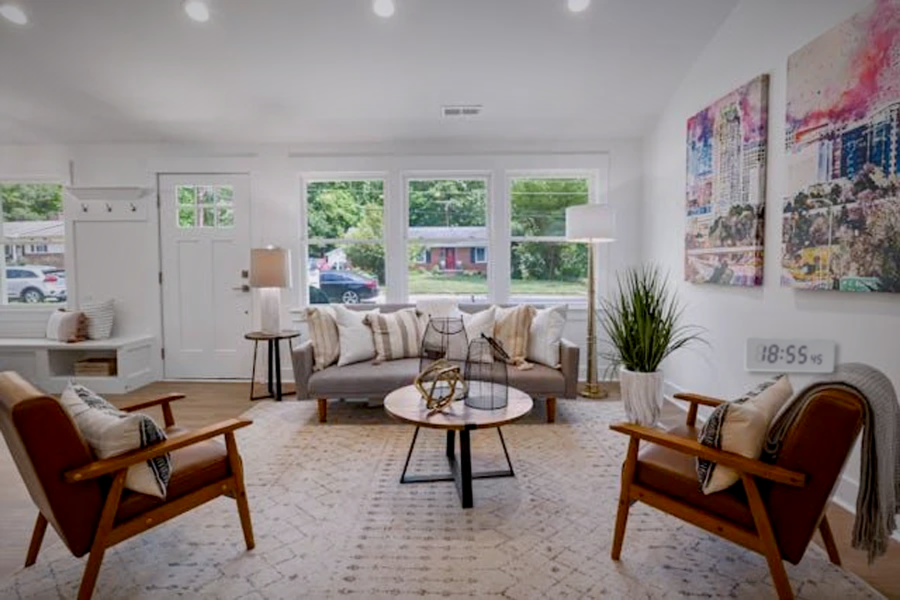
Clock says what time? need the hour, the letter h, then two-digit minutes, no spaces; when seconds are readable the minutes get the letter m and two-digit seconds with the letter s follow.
18h55
